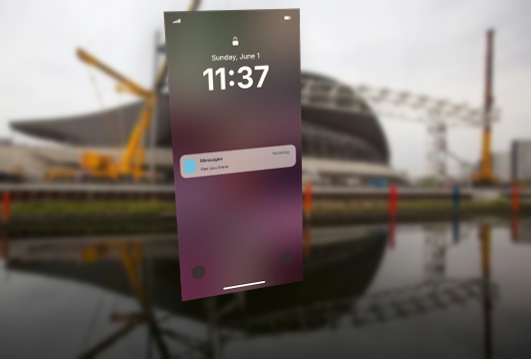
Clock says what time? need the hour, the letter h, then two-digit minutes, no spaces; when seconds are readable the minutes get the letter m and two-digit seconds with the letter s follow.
11h37
